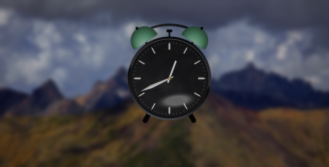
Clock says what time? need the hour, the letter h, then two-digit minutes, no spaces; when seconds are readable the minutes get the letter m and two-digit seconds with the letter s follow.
12h41
